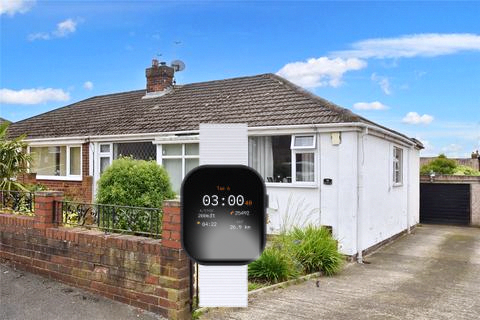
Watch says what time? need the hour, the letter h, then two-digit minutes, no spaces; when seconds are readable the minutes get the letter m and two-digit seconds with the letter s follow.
3h00
